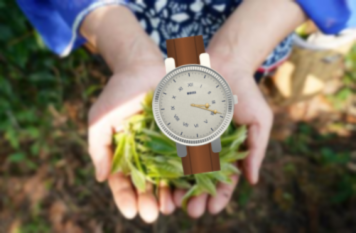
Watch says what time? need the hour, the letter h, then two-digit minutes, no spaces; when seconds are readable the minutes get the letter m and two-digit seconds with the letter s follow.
3h19
